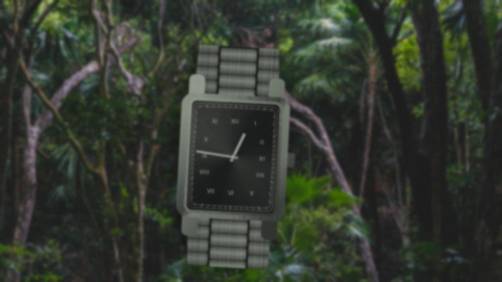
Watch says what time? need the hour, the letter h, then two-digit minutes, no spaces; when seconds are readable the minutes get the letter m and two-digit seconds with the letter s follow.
12h46
